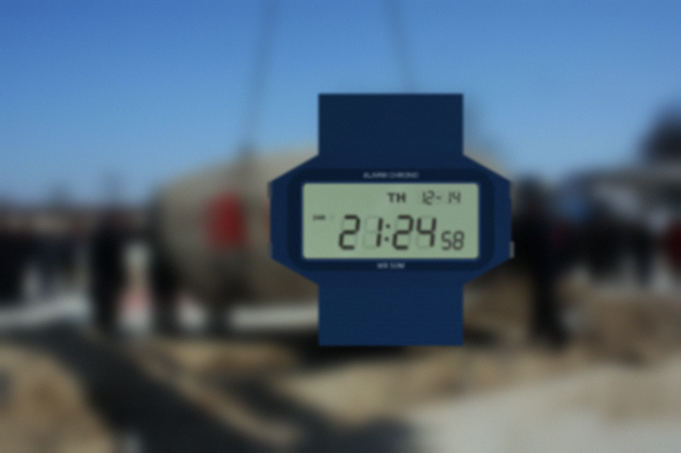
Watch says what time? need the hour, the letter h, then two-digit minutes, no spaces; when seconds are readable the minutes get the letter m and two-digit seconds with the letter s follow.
21h24m58s
